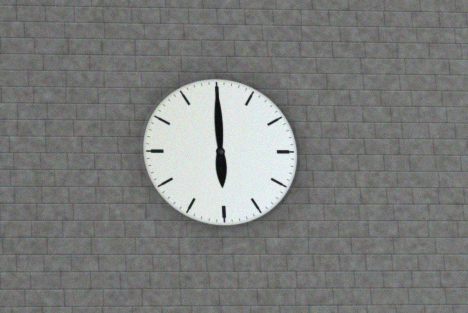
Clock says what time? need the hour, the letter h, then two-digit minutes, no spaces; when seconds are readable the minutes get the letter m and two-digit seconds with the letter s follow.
6h00
